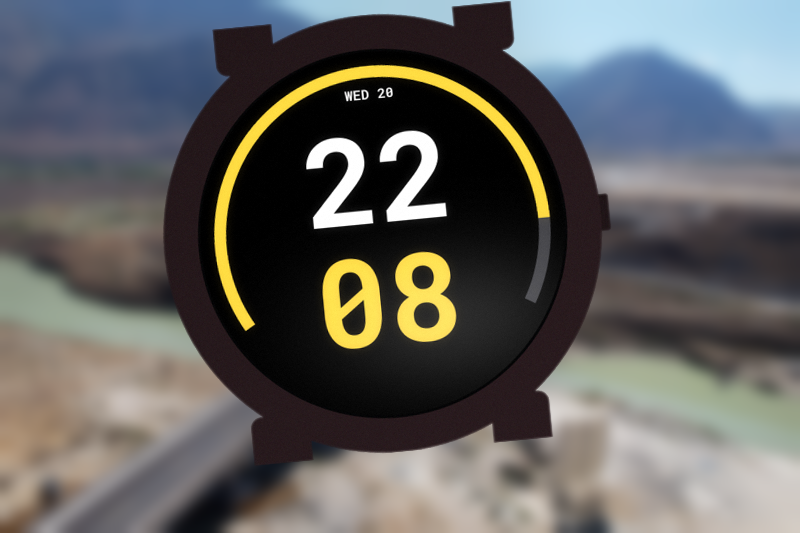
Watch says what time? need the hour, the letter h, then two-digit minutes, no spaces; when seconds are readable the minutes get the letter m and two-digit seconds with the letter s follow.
22h08
